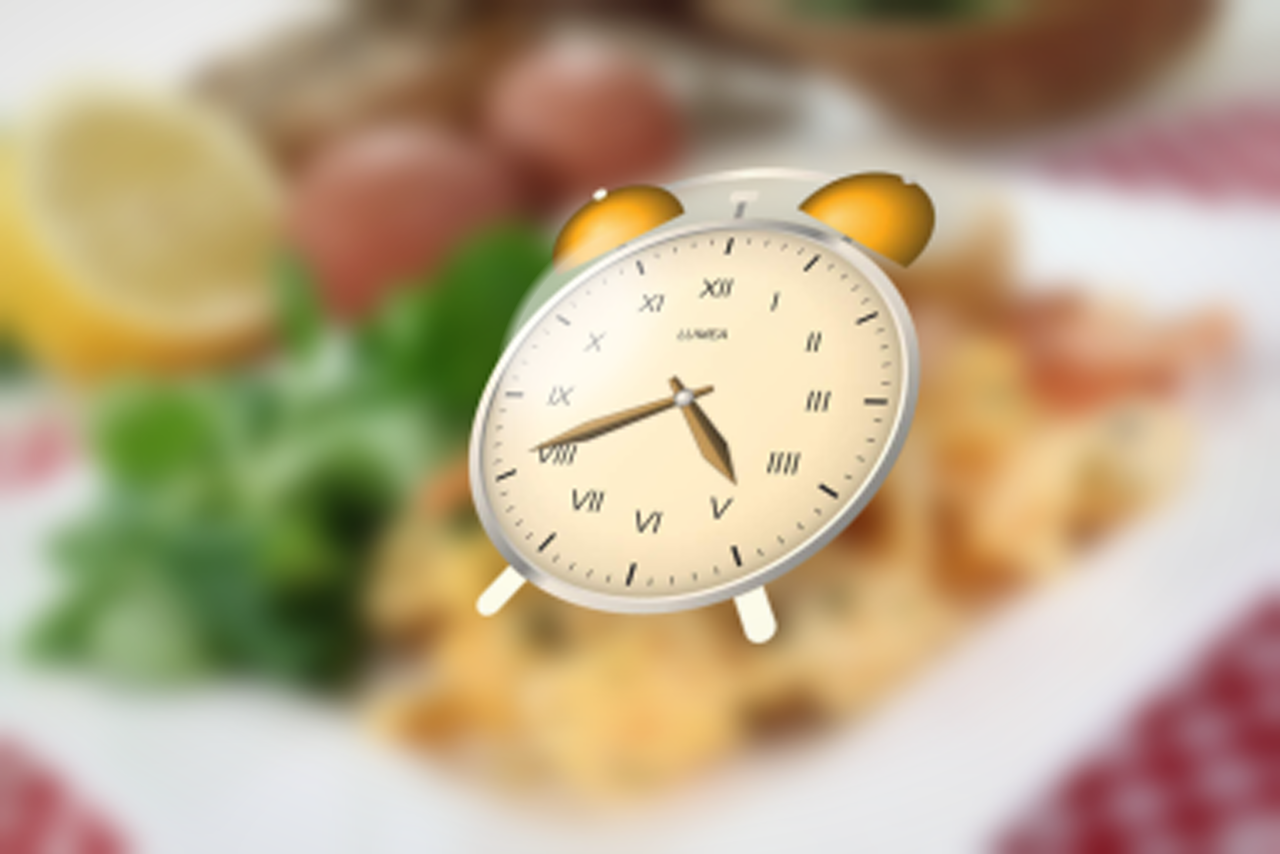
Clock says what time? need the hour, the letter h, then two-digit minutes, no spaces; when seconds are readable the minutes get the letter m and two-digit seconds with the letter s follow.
4h41
